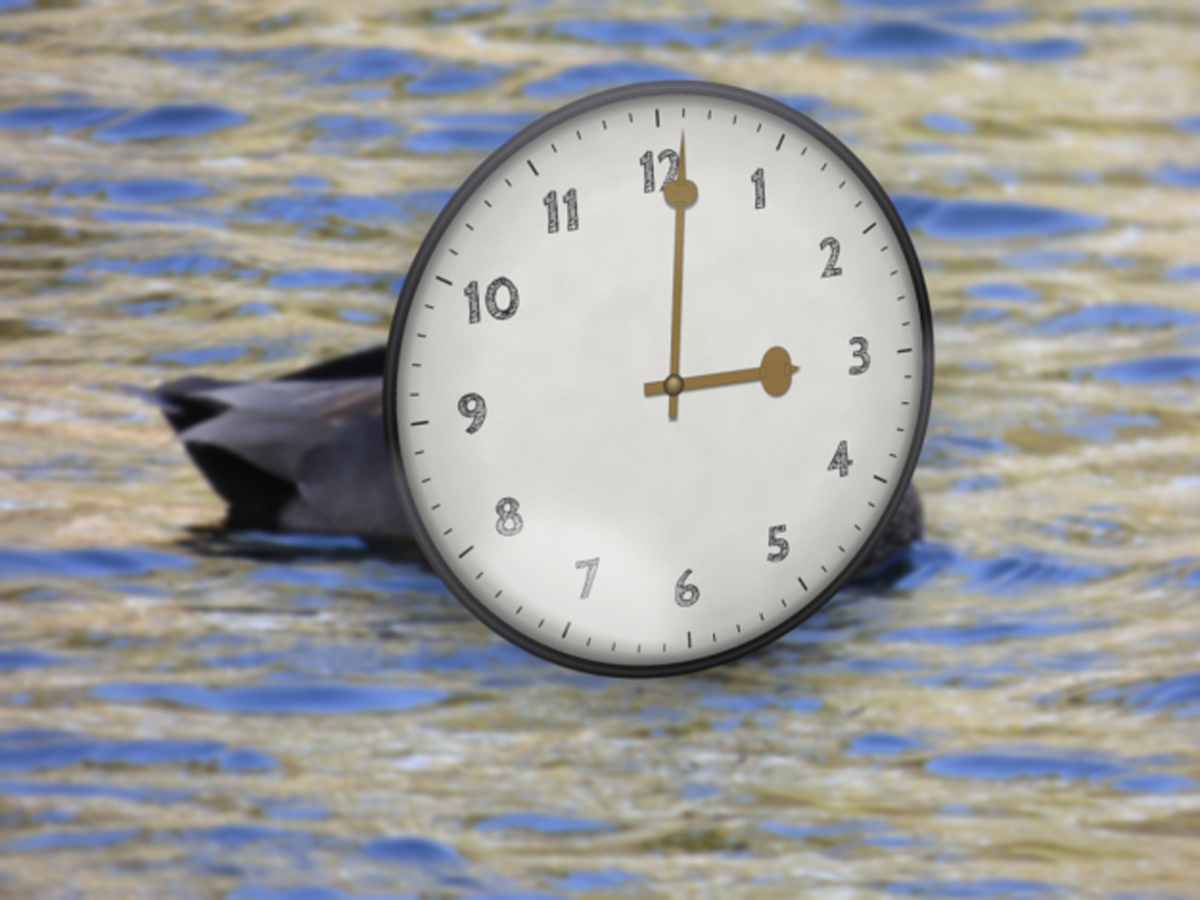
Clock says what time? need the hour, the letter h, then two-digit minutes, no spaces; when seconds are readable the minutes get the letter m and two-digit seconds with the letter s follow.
3h01
